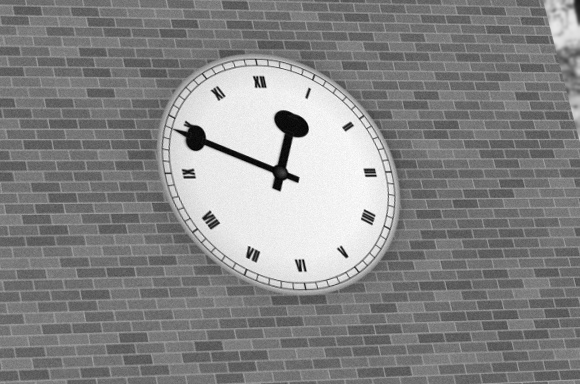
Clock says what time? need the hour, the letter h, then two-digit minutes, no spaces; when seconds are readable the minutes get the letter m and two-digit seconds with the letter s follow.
12h49
